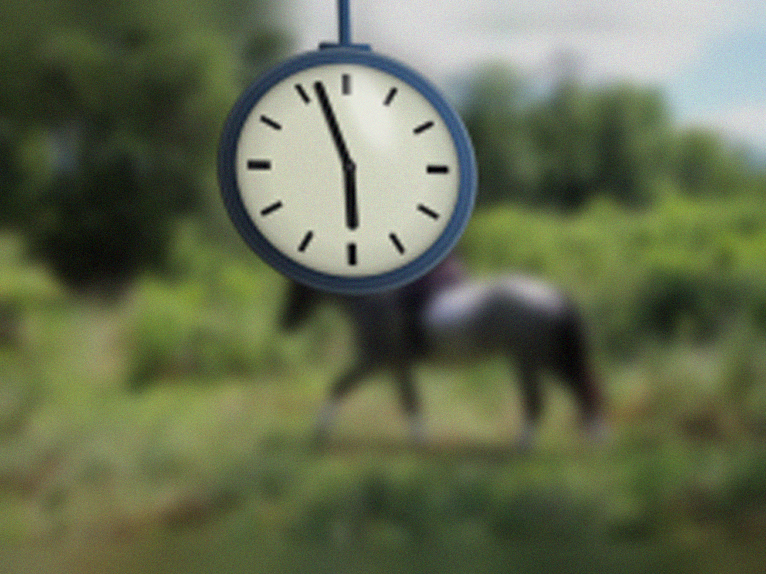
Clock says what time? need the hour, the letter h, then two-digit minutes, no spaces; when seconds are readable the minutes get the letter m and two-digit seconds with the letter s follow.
5h57
